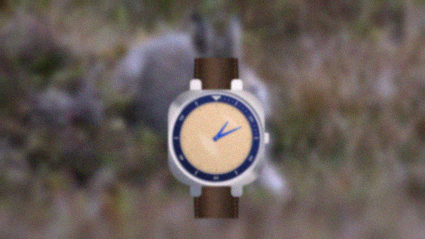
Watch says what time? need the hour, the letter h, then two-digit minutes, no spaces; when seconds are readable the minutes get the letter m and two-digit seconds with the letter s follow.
1h11
